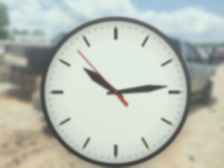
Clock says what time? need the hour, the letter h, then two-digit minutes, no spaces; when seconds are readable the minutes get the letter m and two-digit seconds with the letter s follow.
10h13m53s
